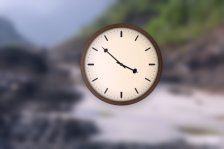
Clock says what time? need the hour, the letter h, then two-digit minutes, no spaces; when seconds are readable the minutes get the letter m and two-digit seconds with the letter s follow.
3h52
